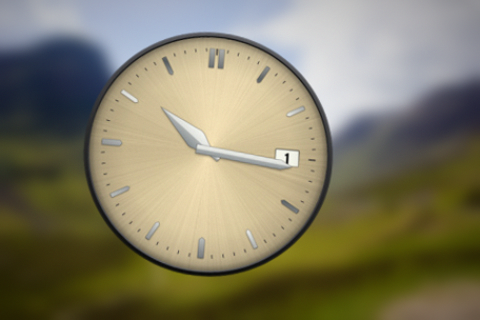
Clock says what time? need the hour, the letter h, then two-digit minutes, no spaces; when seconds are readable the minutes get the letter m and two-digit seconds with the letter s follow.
10h16
